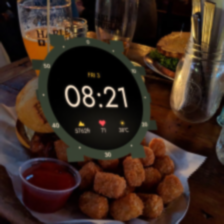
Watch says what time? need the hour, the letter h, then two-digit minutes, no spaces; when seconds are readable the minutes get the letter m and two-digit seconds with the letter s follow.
8h21
